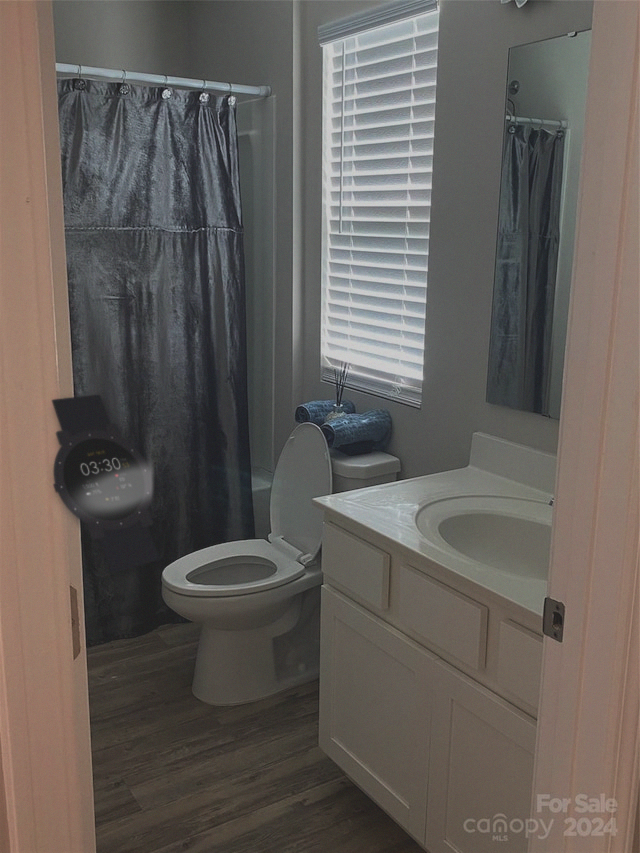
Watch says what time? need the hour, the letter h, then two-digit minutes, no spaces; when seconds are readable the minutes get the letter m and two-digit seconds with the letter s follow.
3h30
